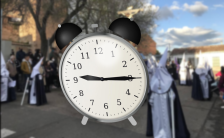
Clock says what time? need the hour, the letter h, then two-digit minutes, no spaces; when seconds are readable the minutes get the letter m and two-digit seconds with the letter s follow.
9h15
